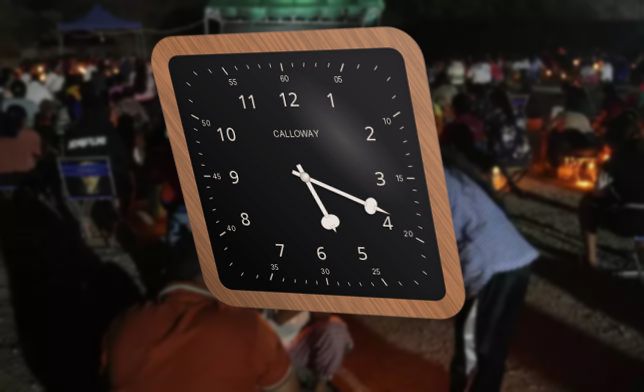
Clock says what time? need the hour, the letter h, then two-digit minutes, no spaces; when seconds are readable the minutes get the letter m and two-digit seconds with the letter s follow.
5h19
